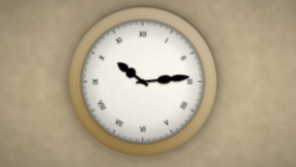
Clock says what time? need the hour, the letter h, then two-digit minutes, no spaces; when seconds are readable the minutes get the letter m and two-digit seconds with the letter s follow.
10h14
